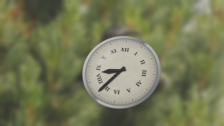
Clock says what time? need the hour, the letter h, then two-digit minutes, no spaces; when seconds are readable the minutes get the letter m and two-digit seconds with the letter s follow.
8h36
